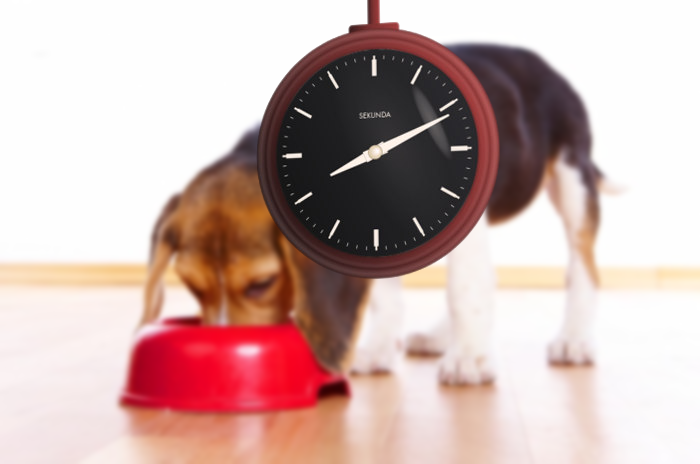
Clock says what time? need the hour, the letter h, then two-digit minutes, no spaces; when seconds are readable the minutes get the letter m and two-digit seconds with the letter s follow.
8h11
